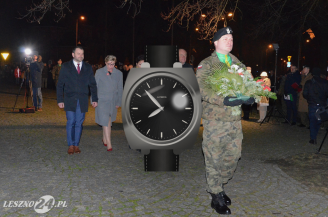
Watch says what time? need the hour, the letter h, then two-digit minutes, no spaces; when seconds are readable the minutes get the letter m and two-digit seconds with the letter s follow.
7h53
